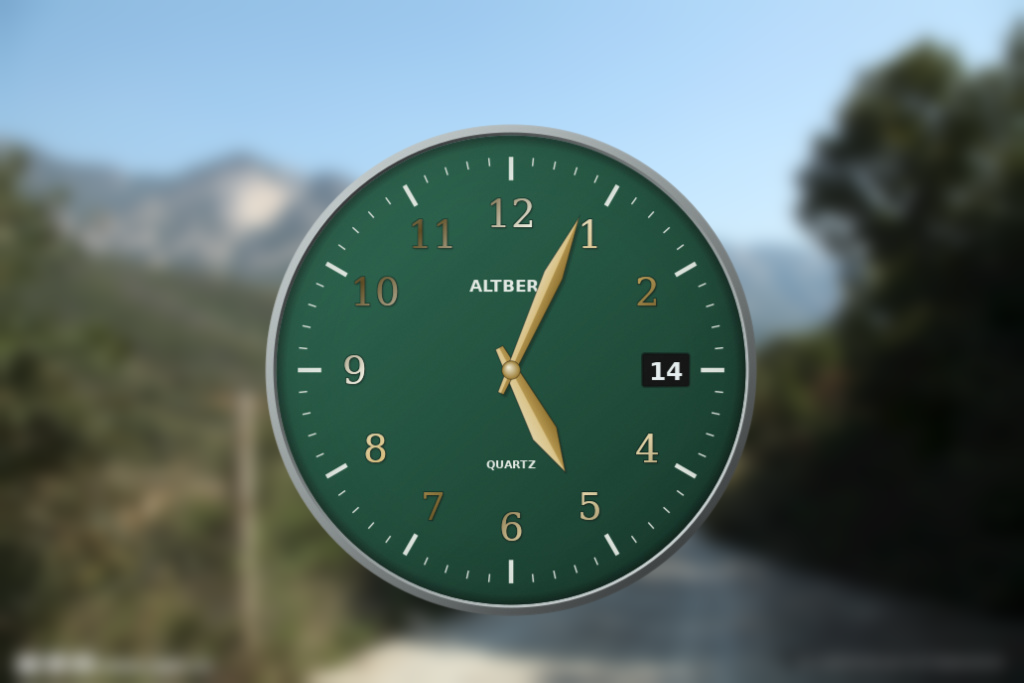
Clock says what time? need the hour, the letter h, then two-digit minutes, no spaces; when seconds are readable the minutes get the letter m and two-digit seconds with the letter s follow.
5h04
